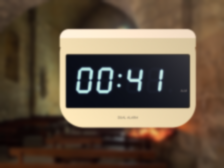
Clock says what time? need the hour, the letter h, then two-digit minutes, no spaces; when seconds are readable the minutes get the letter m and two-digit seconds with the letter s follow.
0h41
